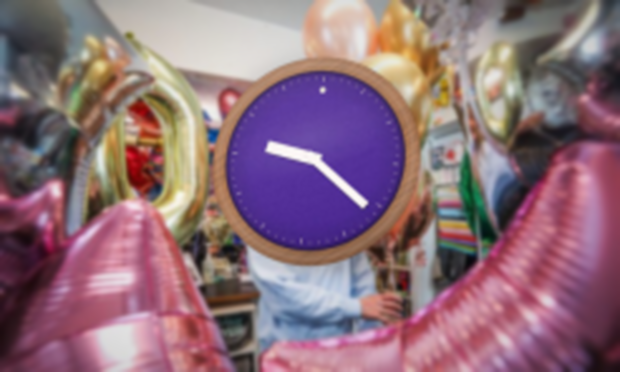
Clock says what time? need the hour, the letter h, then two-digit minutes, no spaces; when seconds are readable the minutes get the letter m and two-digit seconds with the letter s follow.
9h21
